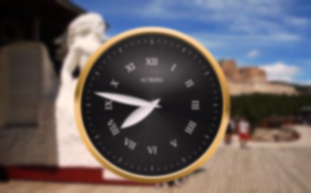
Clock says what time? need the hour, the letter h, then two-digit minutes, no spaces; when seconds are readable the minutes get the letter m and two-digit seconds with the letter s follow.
7h47
